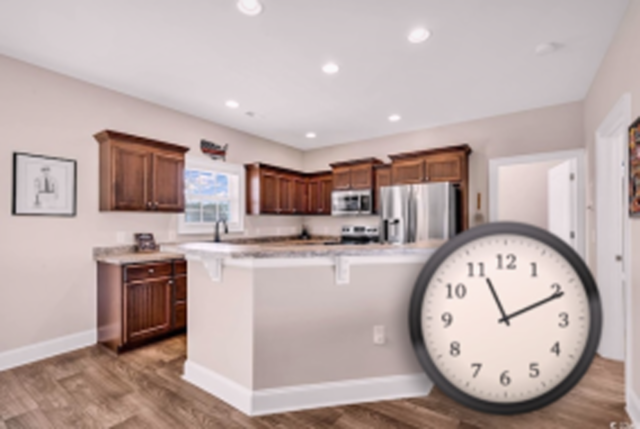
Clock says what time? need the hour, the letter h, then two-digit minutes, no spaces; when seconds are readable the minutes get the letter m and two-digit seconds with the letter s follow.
11h11
